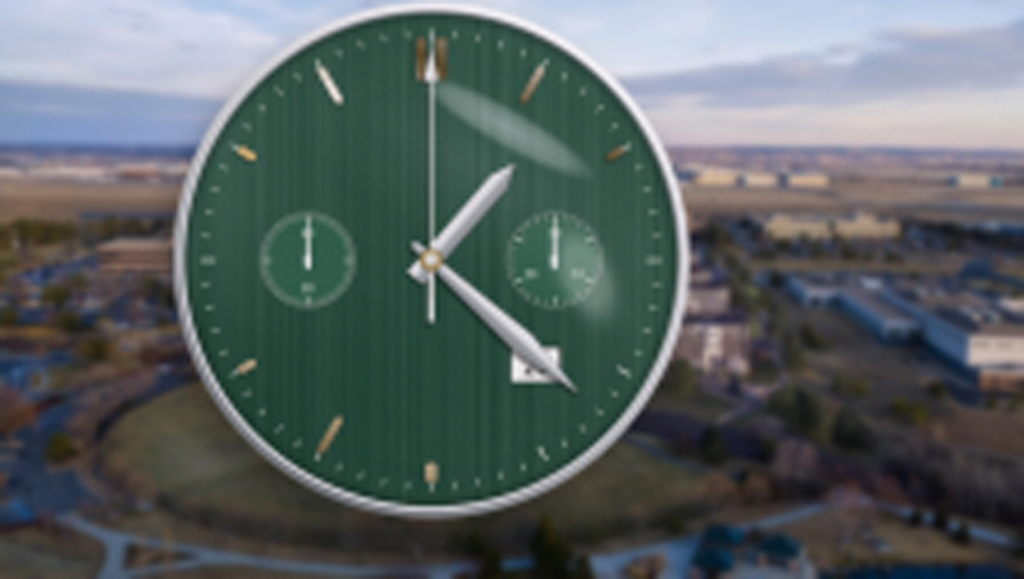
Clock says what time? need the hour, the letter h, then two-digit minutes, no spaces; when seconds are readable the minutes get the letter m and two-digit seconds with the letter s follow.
1h22
